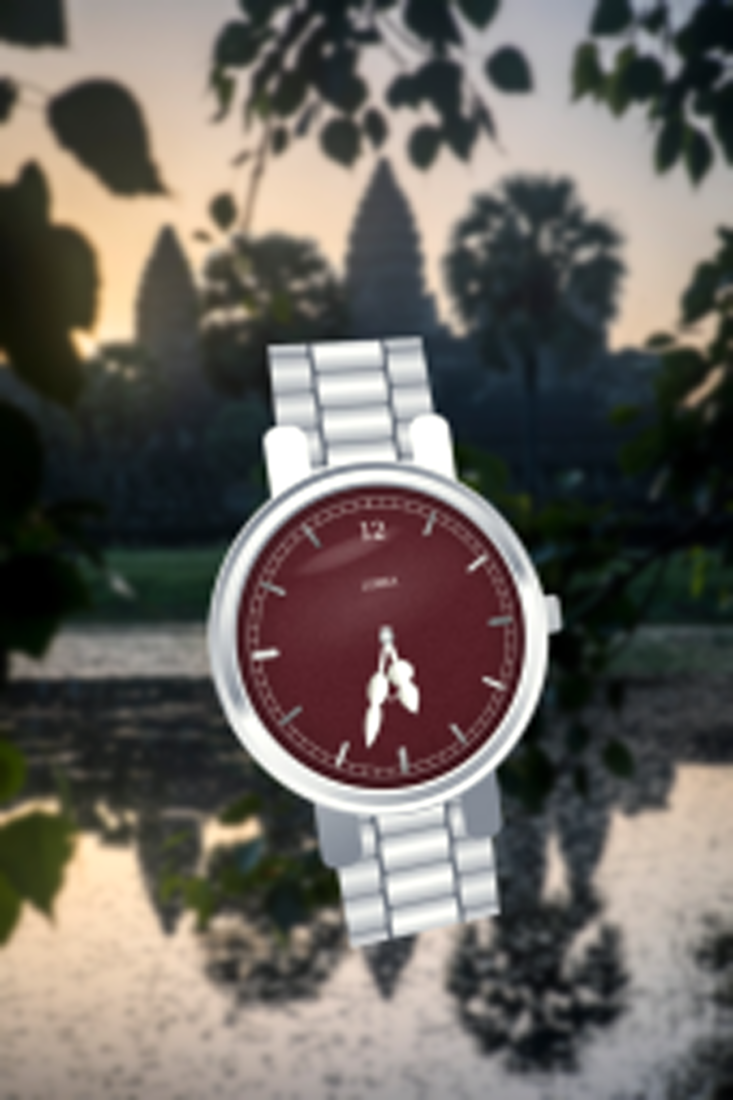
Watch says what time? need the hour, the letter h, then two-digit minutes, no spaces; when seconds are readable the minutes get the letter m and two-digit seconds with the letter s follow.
5h33
